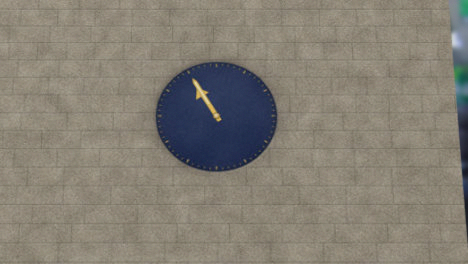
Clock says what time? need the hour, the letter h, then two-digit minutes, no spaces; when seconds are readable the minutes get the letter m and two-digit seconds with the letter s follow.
10h55
